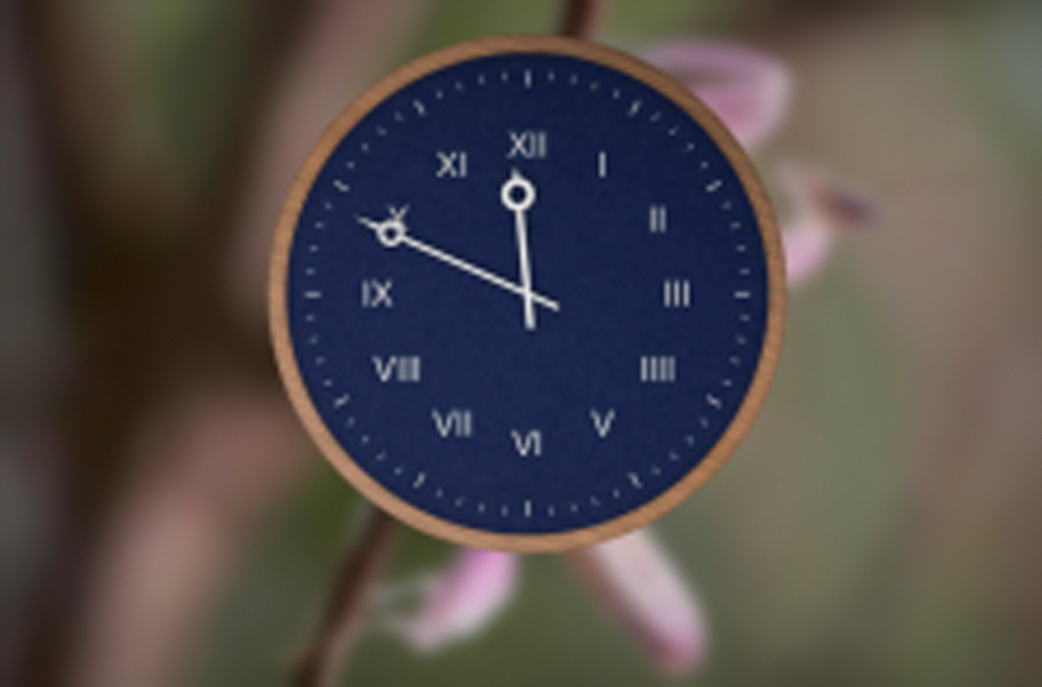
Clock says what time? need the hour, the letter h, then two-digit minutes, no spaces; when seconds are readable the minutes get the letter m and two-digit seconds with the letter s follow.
11h49
